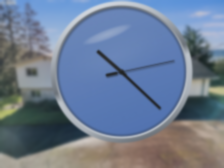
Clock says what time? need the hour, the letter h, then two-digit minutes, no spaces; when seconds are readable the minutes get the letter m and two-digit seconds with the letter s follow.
10h22m13s
